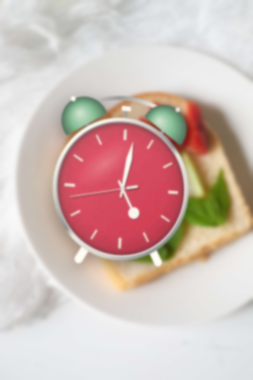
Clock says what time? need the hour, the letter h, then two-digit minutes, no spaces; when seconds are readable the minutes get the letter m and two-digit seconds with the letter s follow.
5h01m43s
